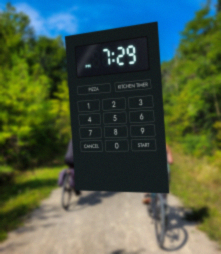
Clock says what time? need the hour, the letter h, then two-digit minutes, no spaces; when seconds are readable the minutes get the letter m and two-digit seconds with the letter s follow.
7h29
